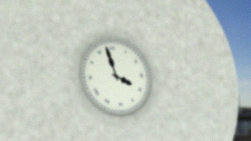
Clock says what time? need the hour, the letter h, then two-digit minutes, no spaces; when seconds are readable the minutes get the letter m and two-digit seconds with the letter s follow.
3h58
